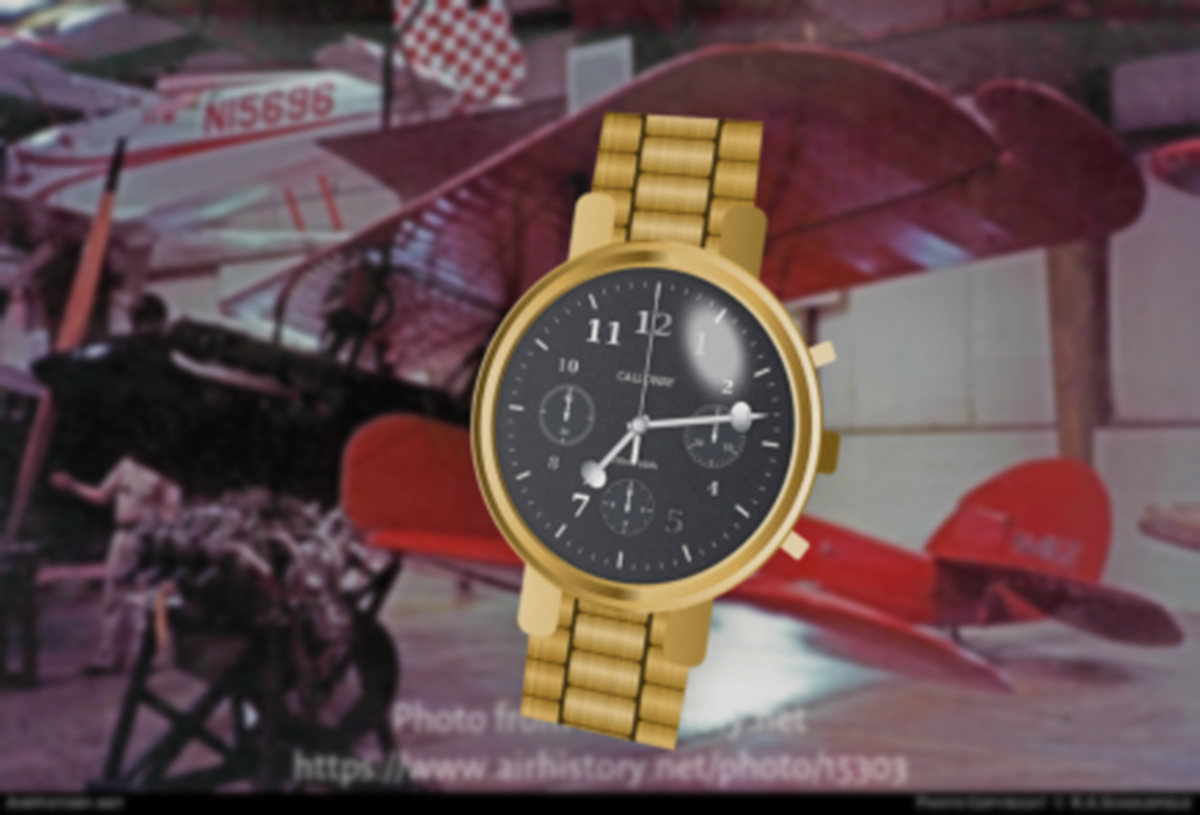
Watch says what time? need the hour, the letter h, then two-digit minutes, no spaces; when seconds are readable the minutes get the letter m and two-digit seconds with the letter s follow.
7h13
